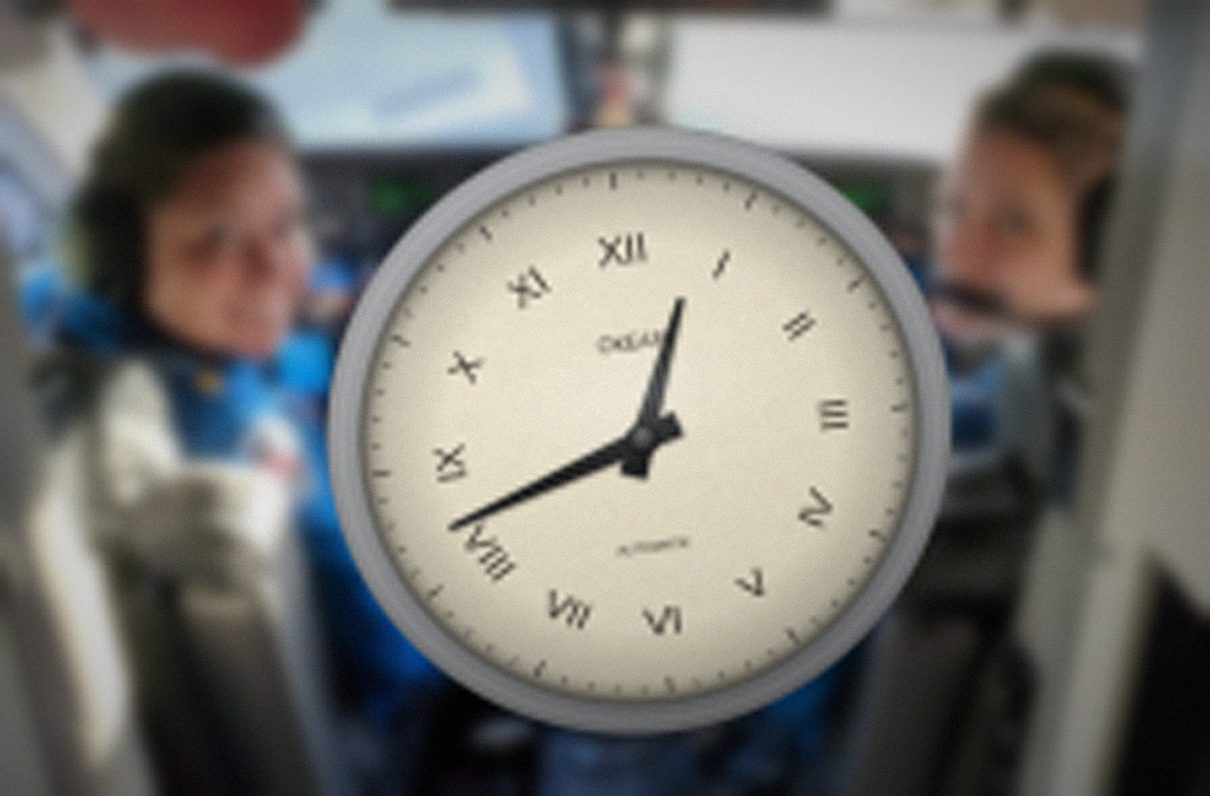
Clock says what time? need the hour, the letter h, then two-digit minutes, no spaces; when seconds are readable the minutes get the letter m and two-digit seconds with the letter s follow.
12h42
